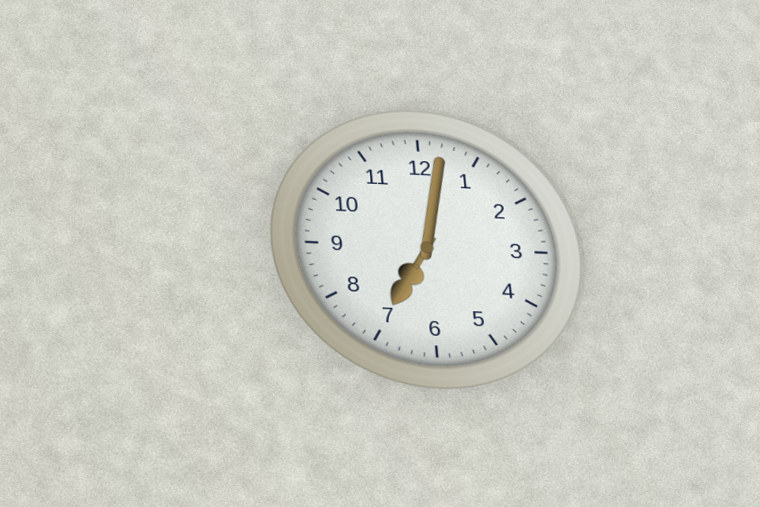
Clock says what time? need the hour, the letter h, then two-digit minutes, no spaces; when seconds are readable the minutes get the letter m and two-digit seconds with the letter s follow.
7h02
